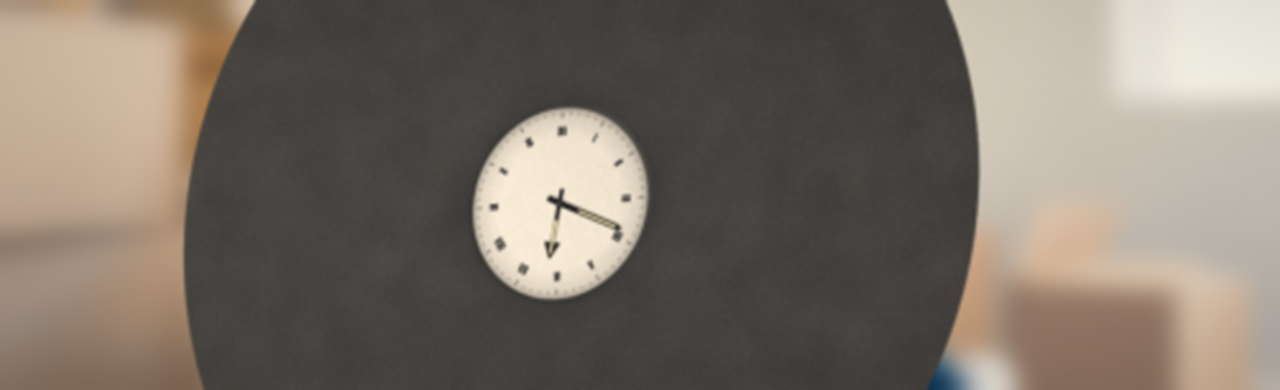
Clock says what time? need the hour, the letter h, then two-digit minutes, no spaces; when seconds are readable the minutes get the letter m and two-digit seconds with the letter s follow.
6h19
